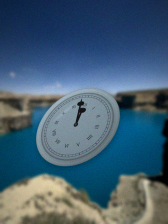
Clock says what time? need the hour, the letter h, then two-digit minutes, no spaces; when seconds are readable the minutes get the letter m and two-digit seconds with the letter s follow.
11h58
